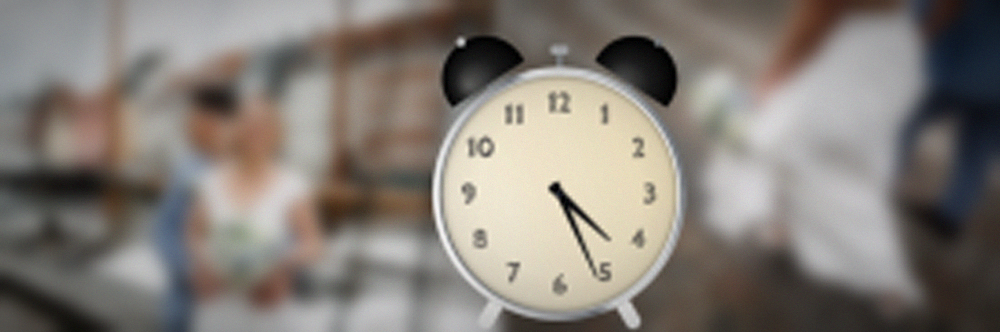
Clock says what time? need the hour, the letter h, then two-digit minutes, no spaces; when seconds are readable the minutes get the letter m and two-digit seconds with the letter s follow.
4h26
